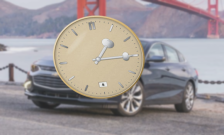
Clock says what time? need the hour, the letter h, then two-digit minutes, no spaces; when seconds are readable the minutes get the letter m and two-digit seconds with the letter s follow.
1h15
